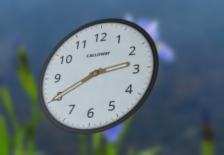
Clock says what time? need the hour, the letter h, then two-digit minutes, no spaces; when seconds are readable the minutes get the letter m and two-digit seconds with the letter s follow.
2h40
